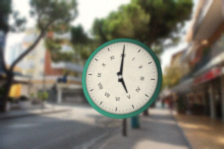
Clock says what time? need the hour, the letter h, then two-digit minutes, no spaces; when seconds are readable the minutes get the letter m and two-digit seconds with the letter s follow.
5h00
